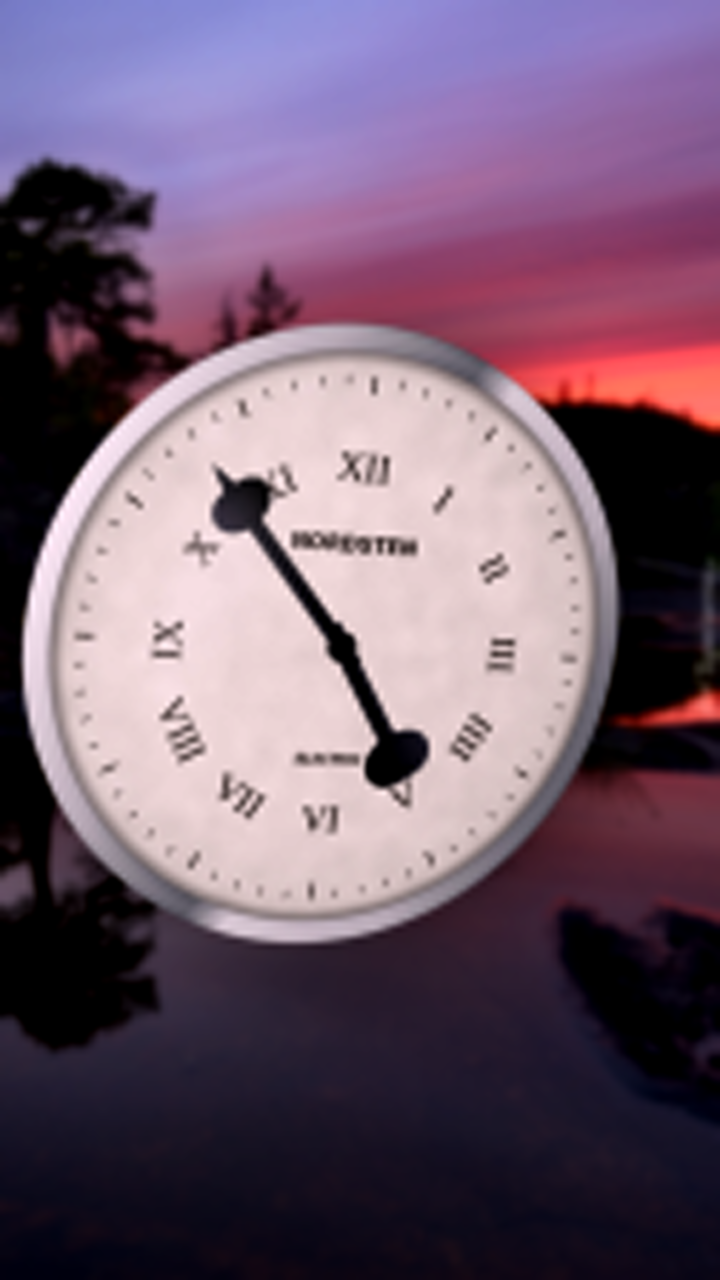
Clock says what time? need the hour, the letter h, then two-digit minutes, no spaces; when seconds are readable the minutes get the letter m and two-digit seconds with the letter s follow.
4h53
